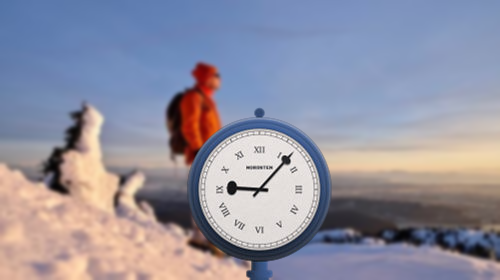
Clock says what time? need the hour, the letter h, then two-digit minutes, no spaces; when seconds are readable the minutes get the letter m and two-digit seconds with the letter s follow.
9h07
